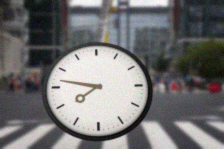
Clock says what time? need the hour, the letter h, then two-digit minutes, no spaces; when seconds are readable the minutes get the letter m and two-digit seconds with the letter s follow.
7h47
